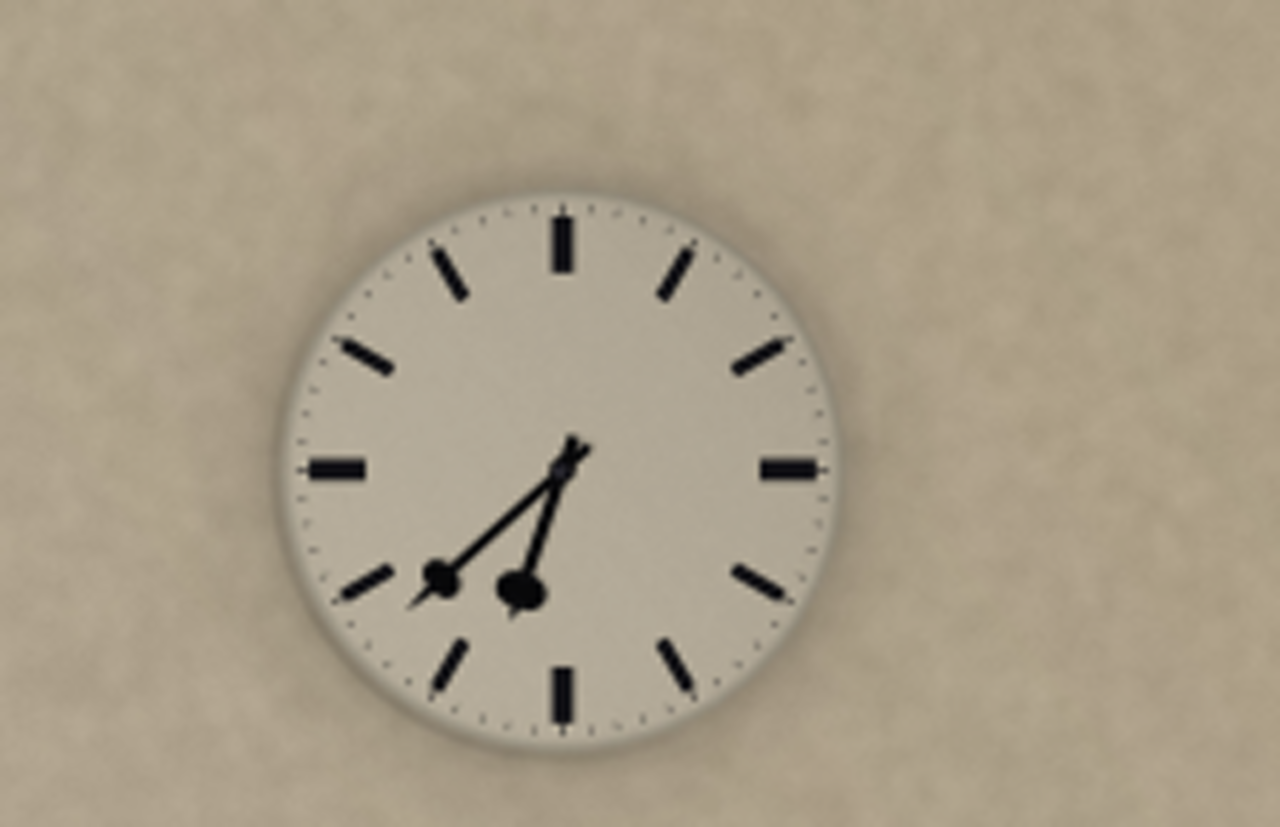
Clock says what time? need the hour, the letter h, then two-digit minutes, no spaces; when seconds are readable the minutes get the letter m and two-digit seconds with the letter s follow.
6h38
